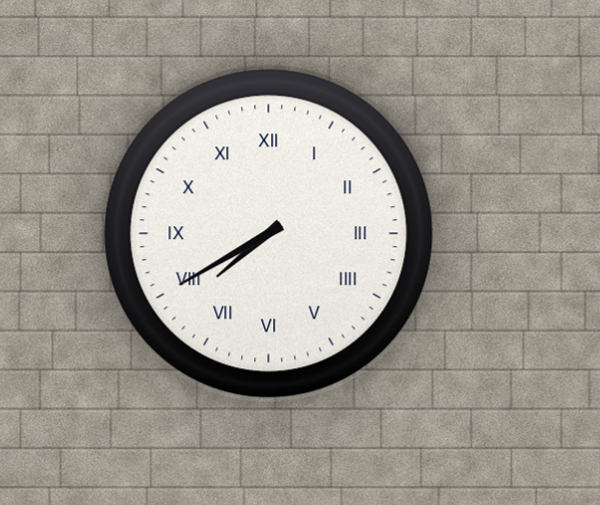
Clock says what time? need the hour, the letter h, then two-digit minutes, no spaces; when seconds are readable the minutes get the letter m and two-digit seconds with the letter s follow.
7h40
